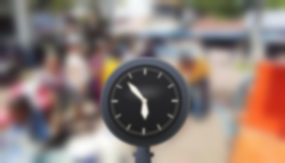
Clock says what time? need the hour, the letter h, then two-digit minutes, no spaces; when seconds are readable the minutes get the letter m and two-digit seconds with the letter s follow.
5h53
